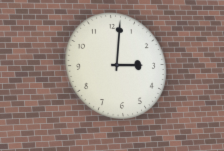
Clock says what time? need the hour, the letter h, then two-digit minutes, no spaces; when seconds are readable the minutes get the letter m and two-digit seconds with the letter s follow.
3h02
